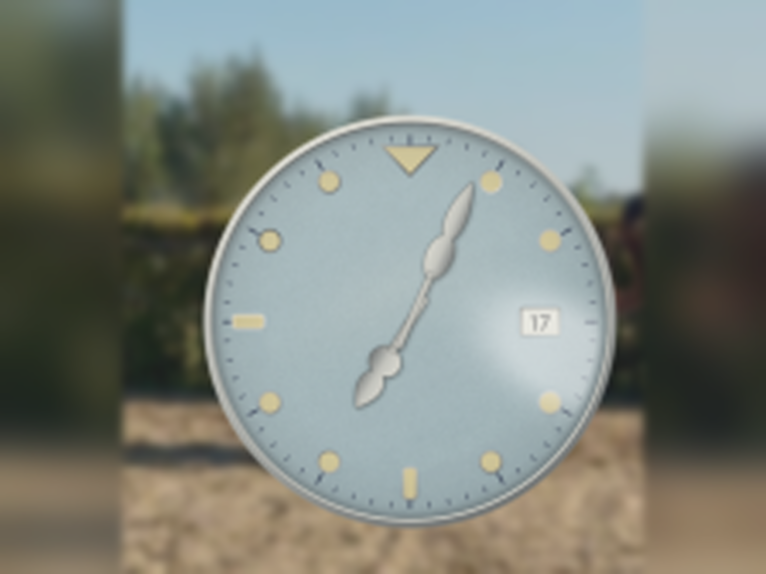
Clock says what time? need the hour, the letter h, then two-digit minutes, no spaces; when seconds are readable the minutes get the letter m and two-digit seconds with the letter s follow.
7h04
